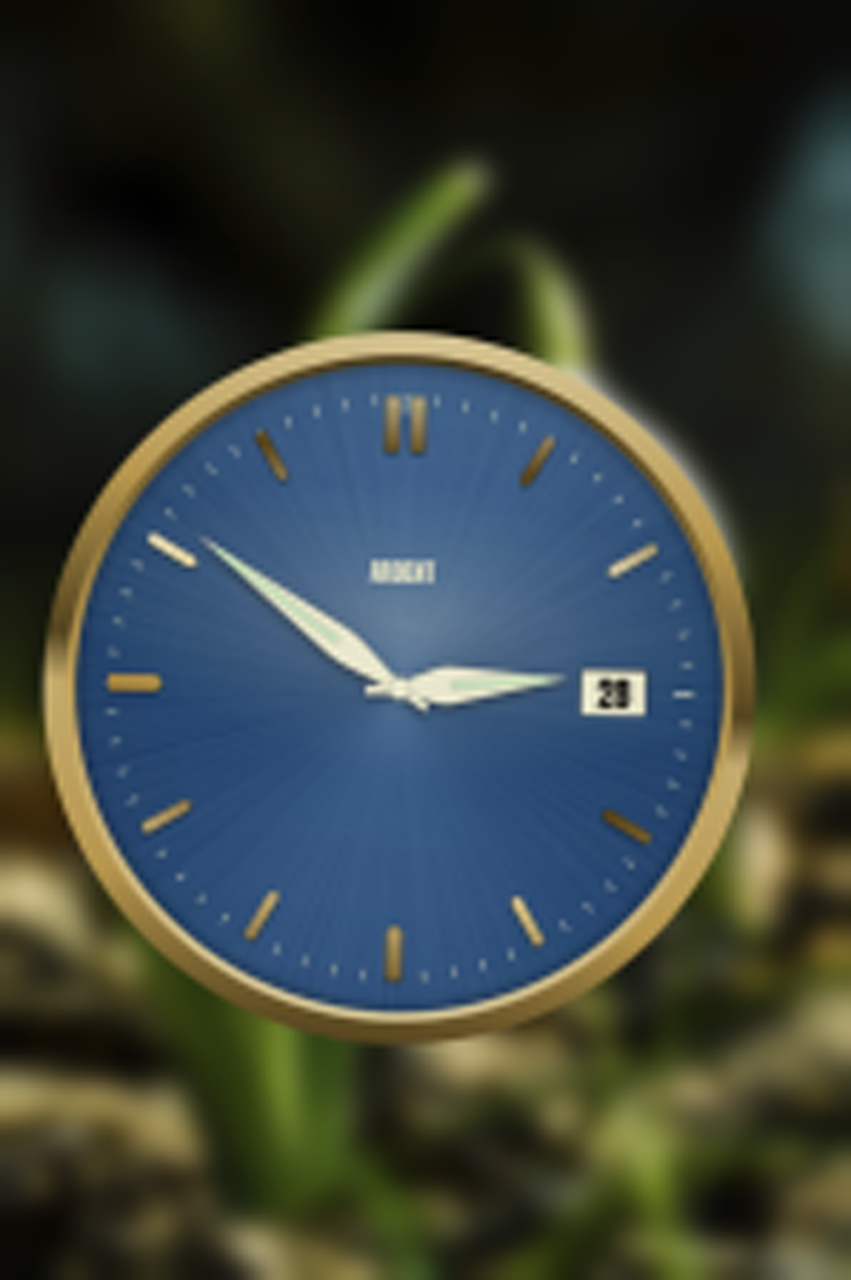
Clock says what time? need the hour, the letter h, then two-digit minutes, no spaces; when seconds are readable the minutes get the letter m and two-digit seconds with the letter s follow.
2h51
